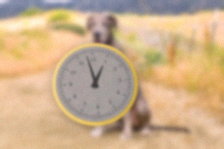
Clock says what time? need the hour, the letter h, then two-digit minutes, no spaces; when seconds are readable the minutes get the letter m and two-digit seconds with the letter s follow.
12h58
